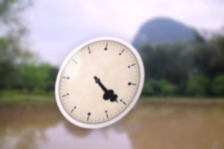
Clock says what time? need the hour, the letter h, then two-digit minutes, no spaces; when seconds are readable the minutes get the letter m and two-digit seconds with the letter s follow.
4h21
